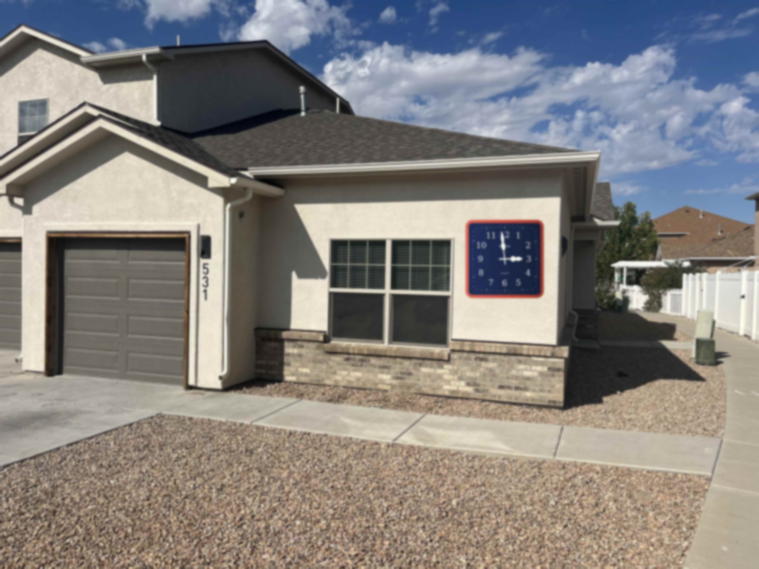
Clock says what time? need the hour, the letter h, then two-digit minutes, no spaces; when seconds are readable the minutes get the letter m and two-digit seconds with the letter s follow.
2h59
